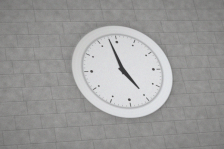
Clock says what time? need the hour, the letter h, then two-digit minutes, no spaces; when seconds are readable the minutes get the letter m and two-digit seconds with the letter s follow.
4h58
